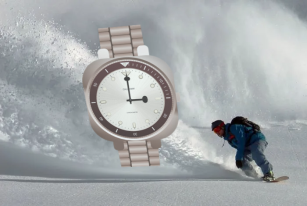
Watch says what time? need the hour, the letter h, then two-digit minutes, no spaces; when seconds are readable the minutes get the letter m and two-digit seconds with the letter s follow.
3h00
